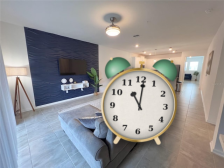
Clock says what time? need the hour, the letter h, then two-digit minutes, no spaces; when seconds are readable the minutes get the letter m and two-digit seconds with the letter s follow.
11h01
